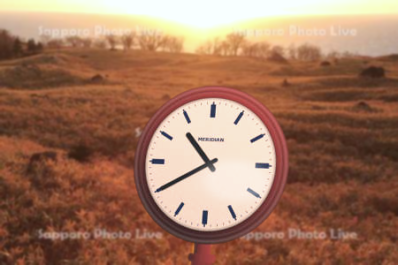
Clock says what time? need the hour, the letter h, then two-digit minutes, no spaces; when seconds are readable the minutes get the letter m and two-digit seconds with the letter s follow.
10h40
